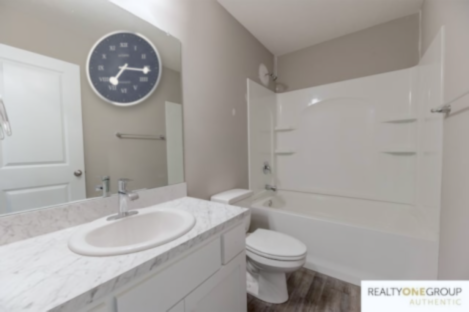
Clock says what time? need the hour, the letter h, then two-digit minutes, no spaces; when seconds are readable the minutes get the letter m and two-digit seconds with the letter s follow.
7h16
